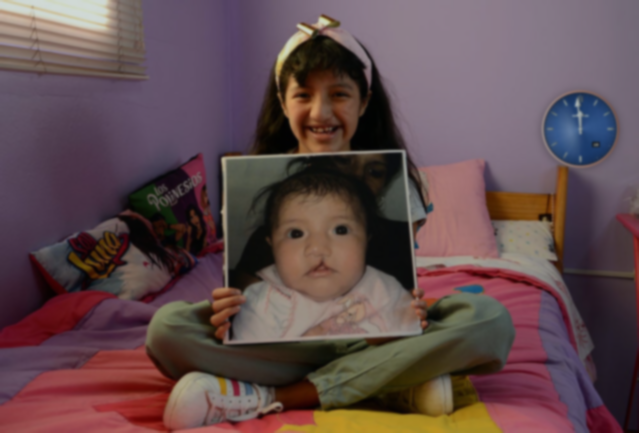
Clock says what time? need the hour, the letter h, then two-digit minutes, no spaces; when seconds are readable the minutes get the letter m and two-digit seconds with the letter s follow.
11h59
